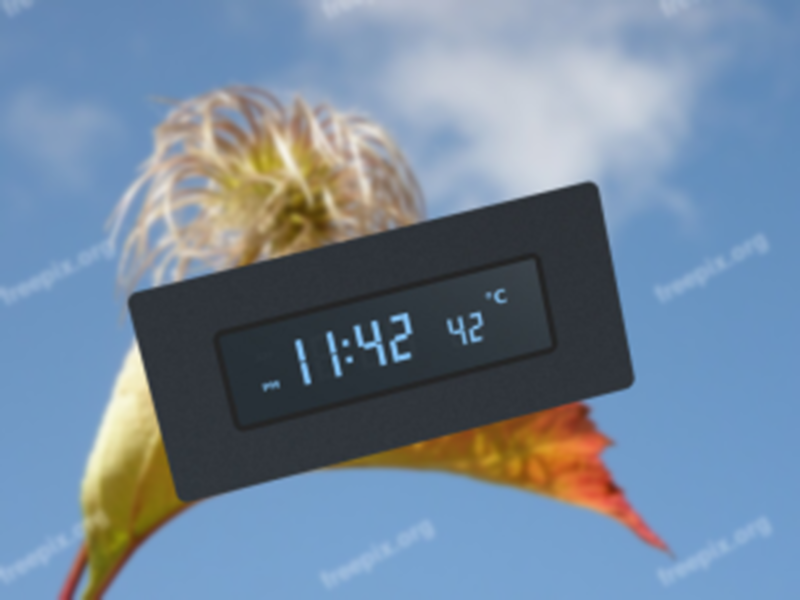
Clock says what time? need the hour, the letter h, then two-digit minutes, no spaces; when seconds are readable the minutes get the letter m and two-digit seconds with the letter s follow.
11h42
